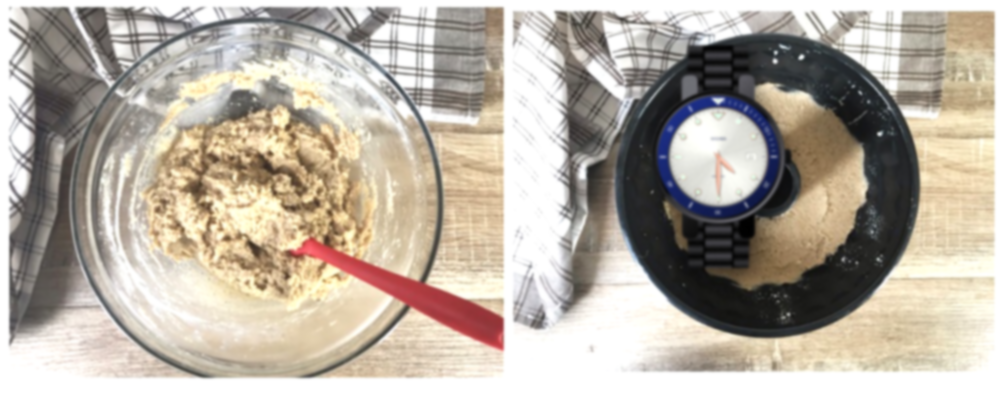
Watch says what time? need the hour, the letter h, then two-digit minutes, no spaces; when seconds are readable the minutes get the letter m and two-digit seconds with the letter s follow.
4h30
